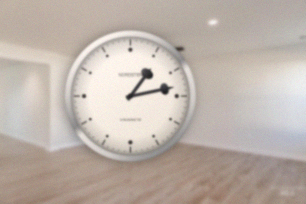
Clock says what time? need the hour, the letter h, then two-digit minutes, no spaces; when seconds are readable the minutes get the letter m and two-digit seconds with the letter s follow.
1h13
